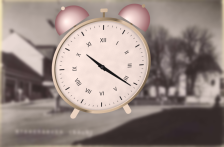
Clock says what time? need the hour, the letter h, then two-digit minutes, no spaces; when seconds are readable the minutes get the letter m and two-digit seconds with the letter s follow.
10h21
